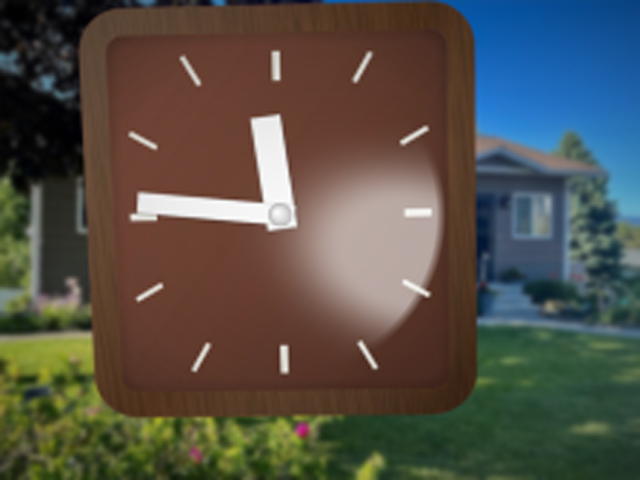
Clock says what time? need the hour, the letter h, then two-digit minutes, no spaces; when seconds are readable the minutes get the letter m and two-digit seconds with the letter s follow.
11h46
